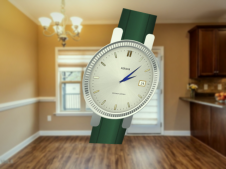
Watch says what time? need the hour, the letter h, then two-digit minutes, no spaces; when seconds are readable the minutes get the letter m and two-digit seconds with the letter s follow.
2h07
